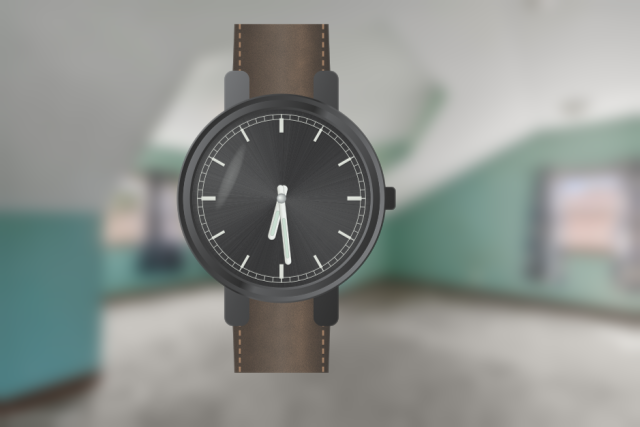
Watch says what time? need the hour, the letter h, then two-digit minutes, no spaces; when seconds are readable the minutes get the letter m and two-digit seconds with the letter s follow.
6h29
